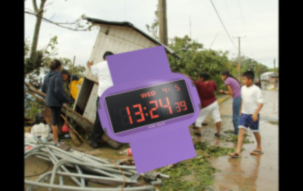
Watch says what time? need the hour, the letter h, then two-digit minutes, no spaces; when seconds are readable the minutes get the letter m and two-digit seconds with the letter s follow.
13h24
